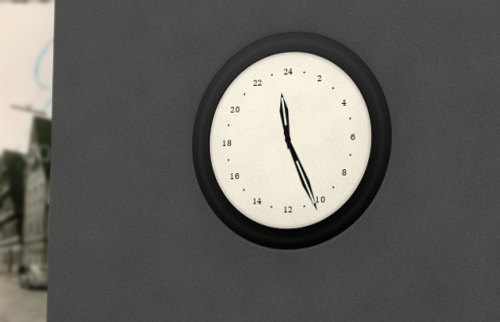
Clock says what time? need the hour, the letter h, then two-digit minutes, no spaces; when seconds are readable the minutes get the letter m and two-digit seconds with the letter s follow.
23h26
